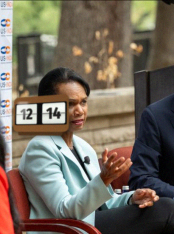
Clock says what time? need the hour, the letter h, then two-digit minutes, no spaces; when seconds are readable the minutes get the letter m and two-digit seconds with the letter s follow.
12h14
